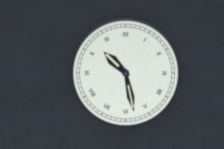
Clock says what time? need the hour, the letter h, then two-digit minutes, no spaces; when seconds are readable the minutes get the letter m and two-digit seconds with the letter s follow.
10h28
